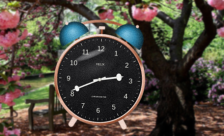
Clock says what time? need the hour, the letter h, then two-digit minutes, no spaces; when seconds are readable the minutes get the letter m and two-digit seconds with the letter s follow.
2h41
